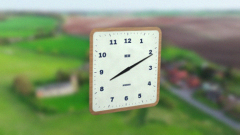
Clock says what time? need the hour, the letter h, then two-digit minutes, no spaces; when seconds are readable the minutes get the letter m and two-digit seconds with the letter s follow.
8h11
